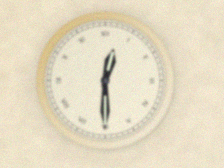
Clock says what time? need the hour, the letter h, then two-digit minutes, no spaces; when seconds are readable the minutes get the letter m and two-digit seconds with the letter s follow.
12h30
